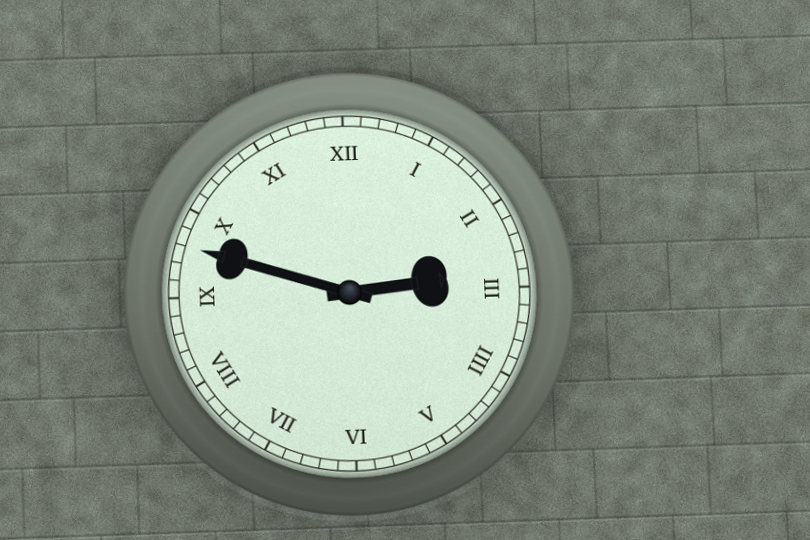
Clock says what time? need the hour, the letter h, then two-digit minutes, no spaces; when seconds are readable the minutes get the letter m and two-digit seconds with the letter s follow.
2h48
